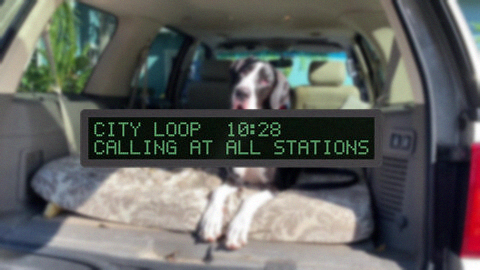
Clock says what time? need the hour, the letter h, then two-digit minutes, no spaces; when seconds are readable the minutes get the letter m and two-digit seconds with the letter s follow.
10h28
